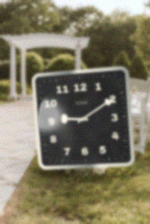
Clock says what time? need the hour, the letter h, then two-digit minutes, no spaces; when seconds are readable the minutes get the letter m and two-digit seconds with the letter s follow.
9h10
